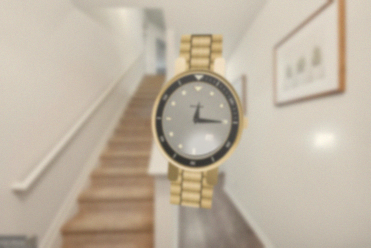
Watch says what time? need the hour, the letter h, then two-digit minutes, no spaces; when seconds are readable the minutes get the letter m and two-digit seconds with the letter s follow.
12h15
